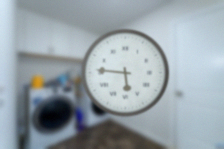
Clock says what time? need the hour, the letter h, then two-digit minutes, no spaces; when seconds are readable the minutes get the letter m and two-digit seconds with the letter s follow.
5h46
